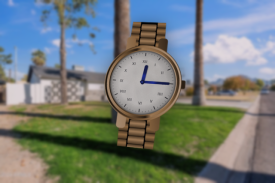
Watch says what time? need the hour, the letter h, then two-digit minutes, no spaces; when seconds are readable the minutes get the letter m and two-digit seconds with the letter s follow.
12h15
